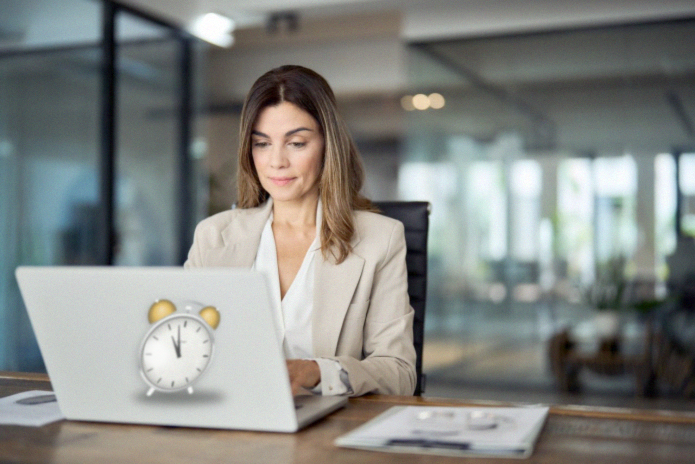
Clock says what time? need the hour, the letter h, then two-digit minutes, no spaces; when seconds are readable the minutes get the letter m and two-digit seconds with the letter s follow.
10h58
